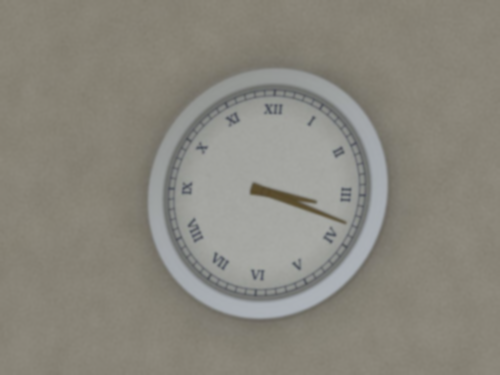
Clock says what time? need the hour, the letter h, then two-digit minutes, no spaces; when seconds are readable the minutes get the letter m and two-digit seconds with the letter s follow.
3h18
